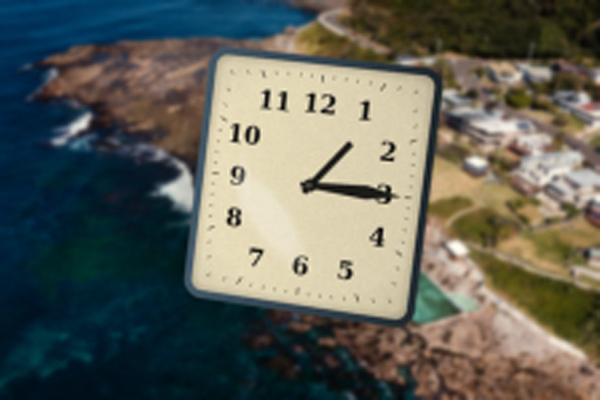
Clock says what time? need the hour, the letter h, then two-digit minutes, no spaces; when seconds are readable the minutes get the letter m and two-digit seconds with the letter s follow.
1h15
